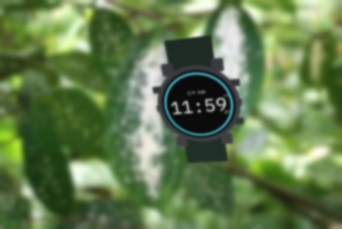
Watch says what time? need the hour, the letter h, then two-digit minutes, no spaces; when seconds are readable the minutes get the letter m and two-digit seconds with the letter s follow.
11h59
